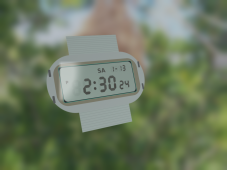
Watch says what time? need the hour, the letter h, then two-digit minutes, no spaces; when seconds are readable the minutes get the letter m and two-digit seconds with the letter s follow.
2h30m24s
